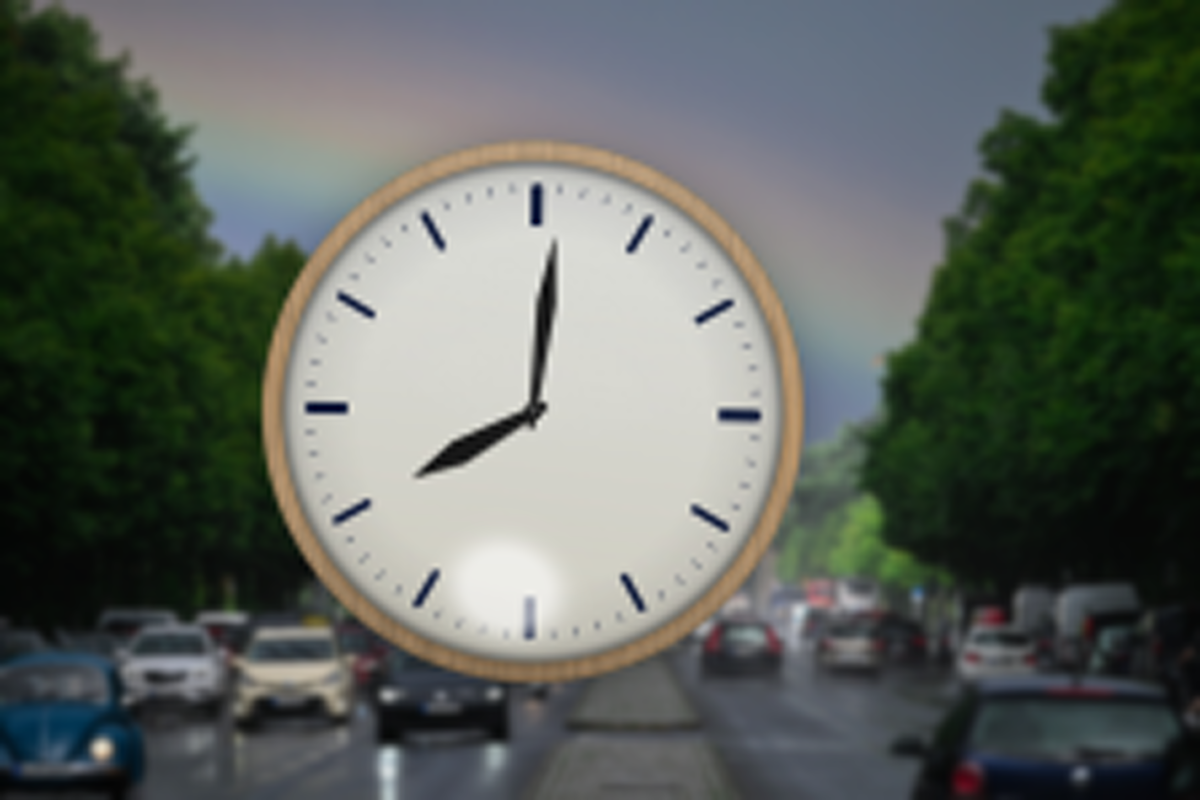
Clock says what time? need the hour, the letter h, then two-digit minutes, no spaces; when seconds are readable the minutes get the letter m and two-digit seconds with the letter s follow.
8h01
